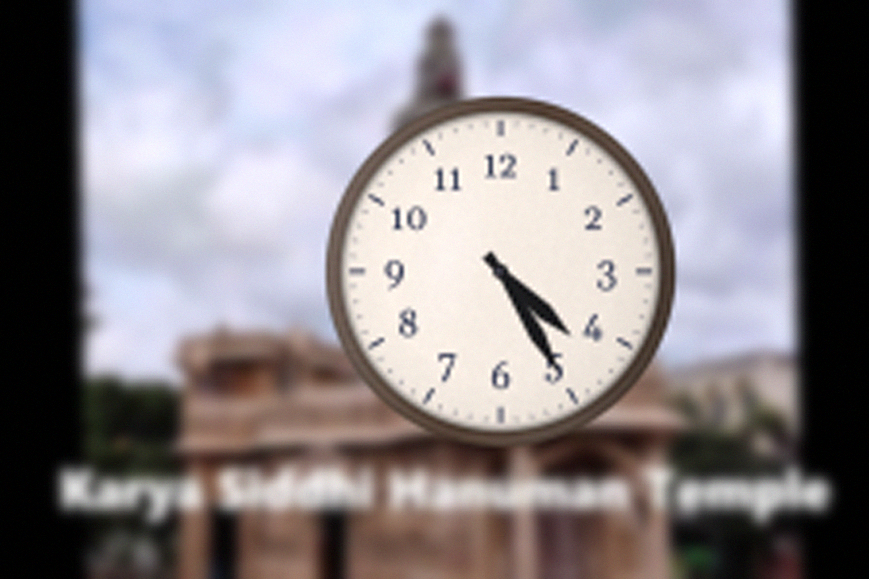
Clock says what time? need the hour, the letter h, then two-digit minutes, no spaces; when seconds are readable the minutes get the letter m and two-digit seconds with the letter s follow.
4h25
